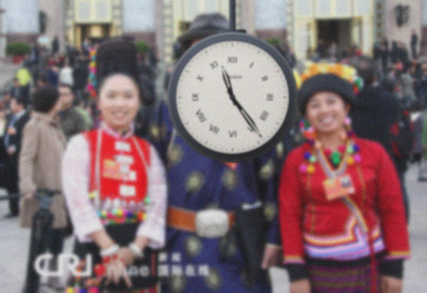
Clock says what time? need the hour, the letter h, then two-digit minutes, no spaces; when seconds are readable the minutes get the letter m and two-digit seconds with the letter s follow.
11h24
